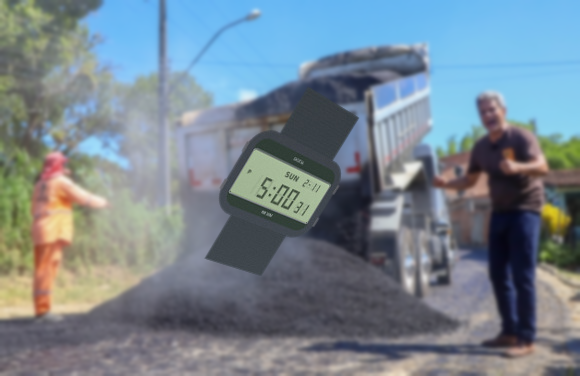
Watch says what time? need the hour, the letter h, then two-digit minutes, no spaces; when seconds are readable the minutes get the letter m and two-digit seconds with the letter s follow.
5h00m31s
